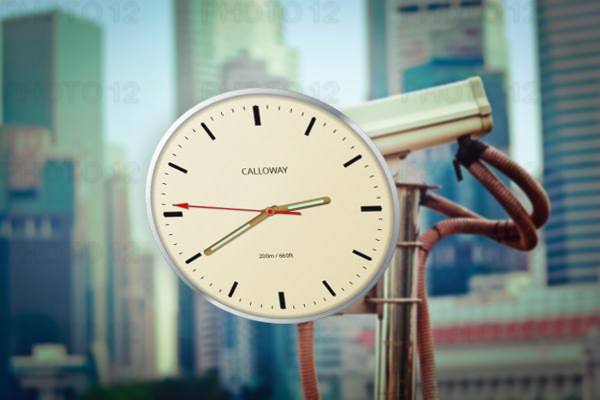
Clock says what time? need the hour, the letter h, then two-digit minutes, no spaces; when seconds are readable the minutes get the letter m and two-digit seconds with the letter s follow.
2h39m46s
